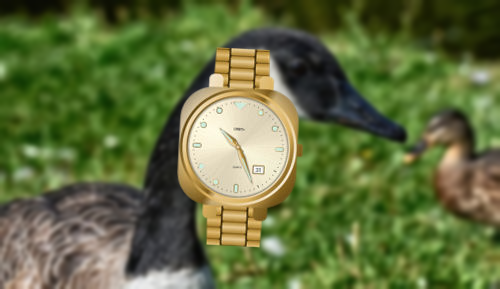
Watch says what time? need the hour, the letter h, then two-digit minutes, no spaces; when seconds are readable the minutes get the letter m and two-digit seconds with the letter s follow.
10h26
